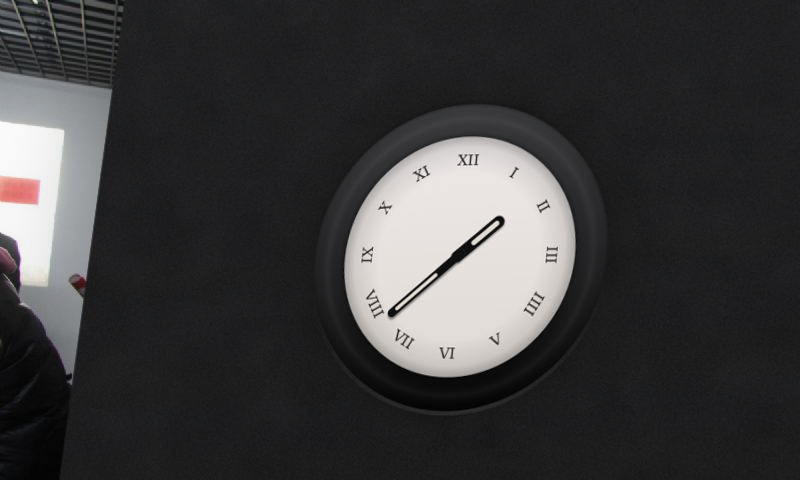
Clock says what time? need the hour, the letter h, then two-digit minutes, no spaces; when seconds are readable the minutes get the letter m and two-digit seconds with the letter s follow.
1h38
